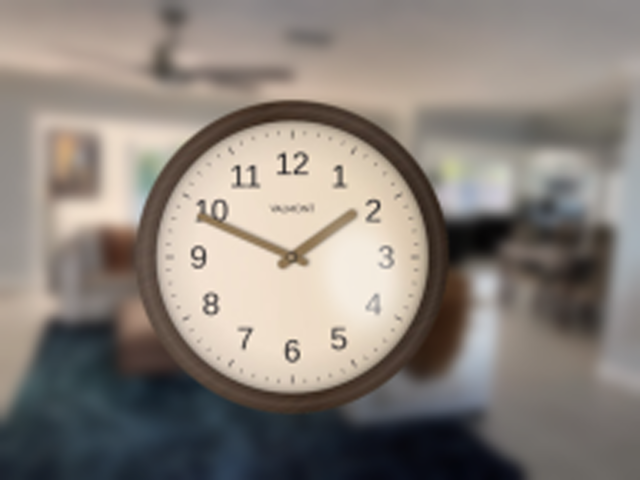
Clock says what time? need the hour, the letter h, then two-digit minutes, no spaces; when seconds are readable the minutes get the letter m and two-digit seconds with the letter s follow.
1h49
